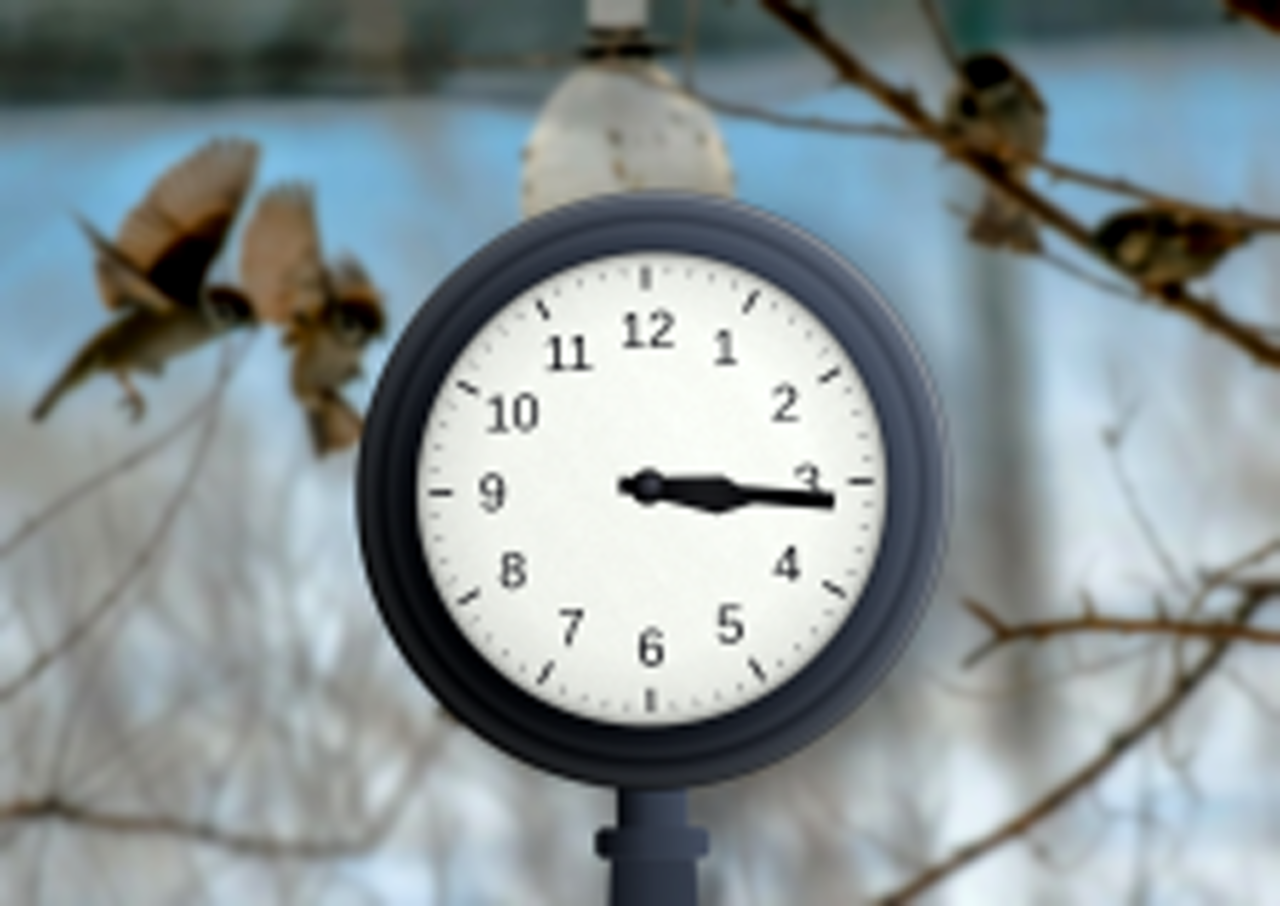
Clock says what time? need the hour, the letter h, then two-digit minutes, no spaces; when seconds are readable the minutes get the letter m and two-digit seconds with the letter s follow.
3h16
